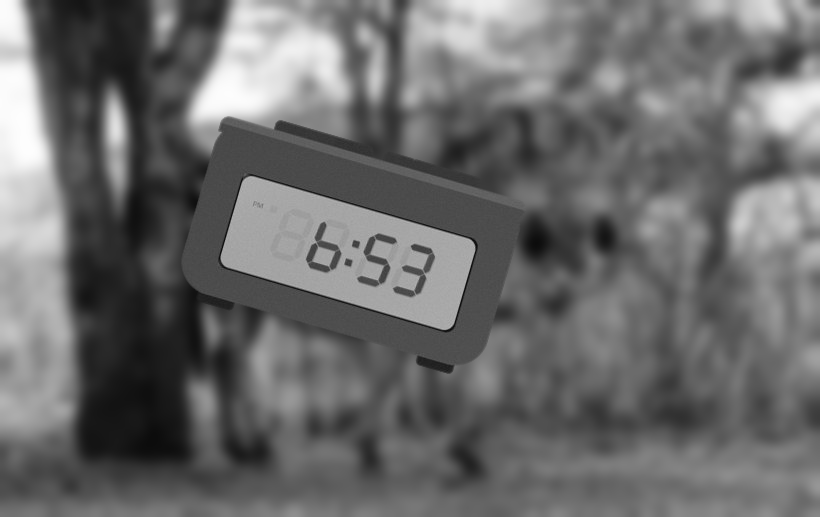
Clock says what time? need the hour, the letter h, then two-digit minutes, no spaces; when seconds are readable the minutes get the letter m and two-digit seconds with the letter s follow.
6h53
